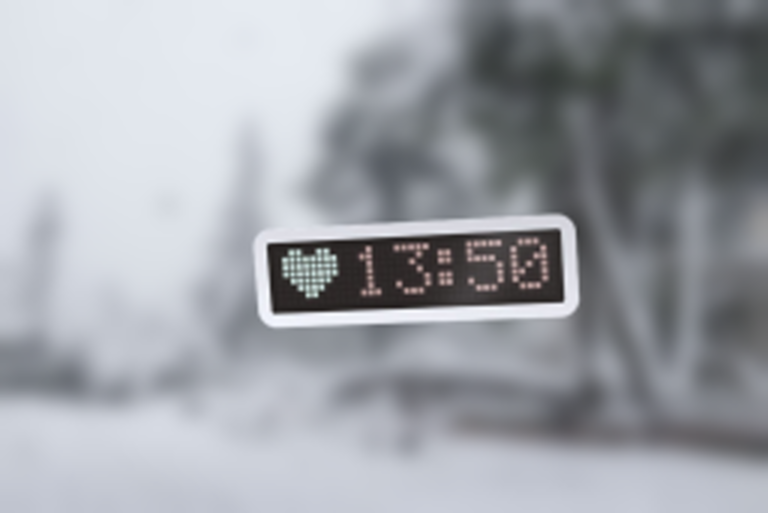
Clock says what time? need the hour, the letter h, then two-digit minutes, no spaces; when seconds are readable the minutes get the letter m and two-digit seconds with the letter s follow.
13h50
